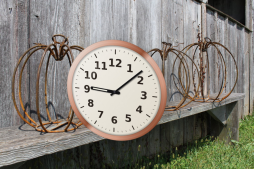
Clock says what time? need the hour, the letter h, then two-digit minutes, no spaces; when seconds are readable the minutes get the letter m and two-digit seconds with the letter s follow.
9h08
